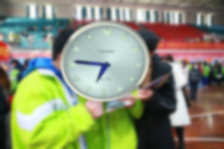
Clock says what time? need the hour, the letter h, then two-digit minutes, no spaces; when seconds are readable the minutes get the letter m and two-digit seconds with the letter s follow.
6h46
